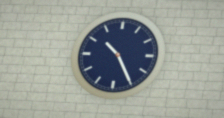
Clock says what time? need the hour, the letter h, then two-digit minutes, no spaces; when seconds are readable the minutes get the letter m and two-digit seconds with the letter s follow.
10h25
